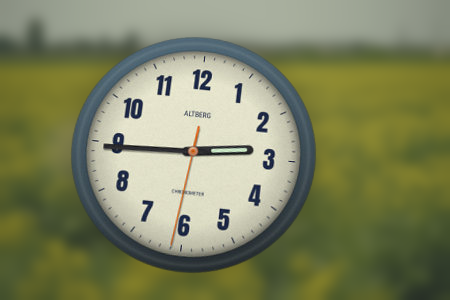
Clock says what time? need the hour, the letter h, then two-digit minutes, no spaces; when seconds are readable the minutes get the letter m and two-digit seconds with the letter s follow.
2h44m31s
